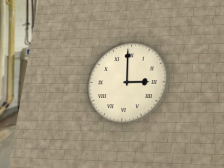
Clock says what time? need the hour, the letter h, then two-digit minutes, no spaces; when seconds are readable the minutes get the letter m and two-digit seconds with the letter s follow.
2h59
